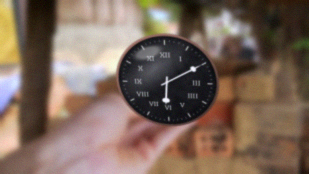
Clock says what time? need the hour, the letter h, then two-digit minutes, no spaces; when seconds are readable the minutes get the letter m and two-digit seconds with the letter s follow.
6h10
